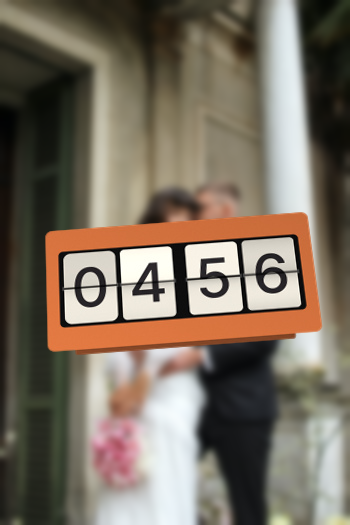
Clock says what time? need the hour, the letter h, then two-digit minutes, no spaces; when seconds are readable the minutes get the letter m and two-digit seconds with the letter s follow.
4h56
